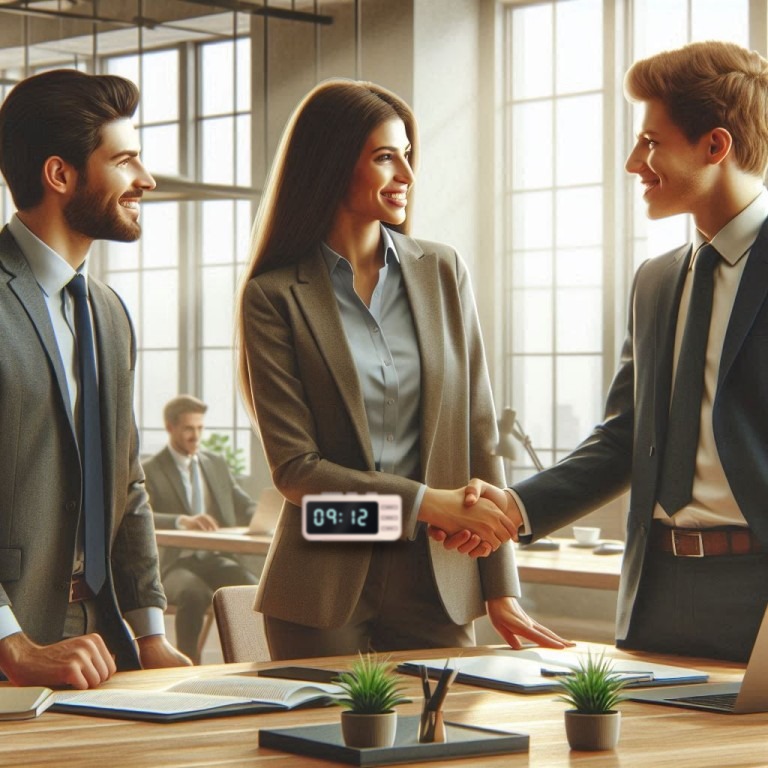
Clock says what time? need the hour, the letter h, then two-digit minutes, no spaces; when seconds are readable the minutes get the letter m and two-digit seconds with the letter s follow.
9h12
